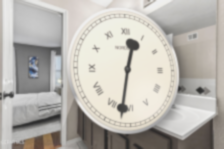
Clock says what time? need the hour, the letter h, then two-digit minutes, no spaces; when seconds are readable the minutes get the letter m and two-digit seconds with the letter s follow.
12h32
